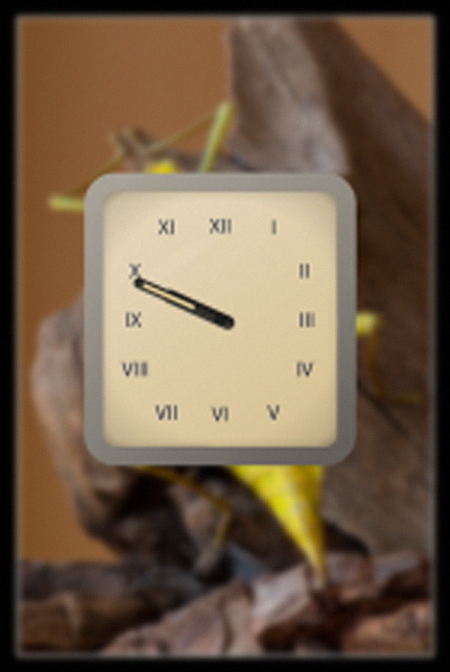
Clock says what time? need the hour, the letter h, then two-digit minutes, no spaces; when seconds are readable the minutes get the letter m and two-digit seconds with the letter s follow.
9h49
